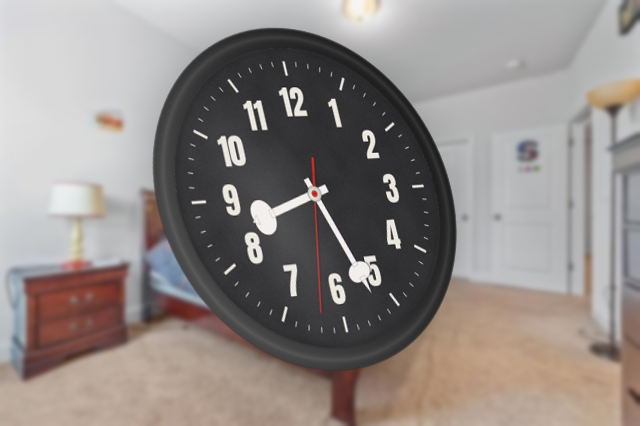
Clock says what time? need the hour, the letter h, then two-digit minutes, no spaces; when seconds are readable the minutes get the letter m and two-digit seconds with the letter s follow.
8h26m32s
